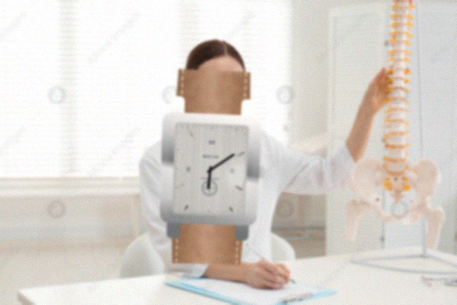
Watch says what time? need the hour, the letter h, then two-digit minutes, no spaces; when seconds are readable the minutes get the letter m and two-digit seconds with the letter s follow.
6h09
